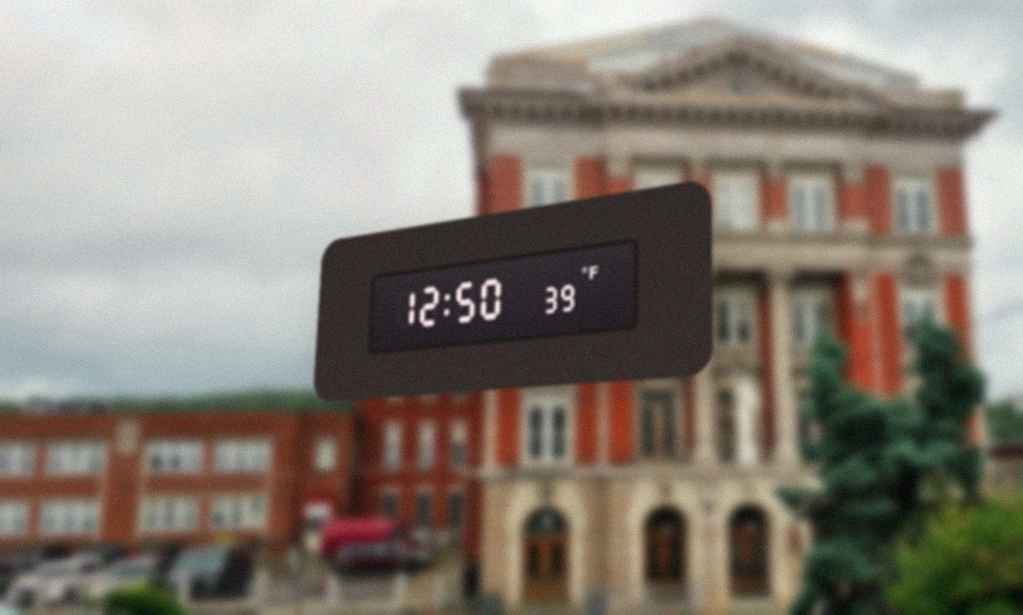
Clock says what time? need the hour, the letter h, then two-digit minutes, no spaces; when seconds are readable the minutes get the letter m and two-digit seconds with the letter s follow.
12h50
